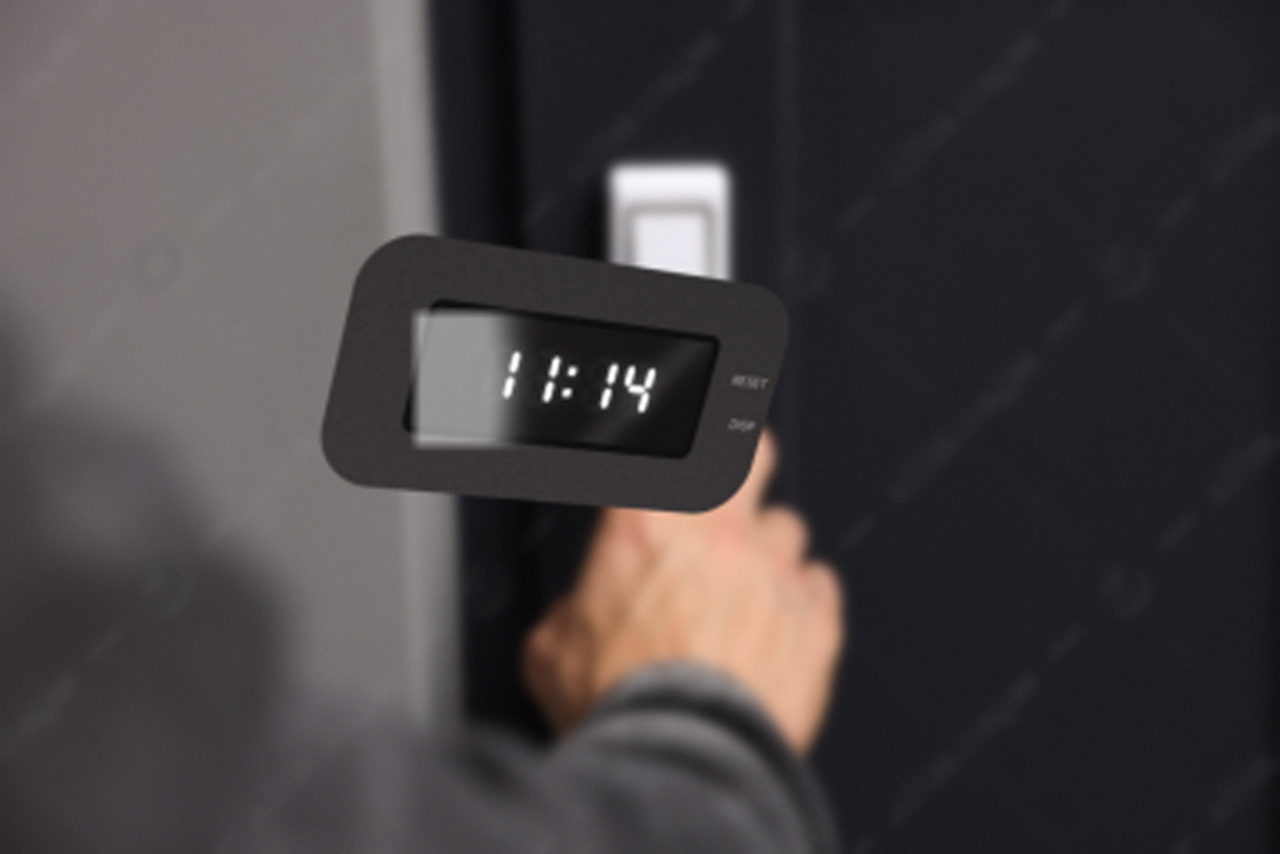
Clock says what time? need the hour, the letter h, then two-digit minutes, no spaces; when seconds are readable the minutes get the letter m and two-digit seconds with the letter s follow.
11h14
